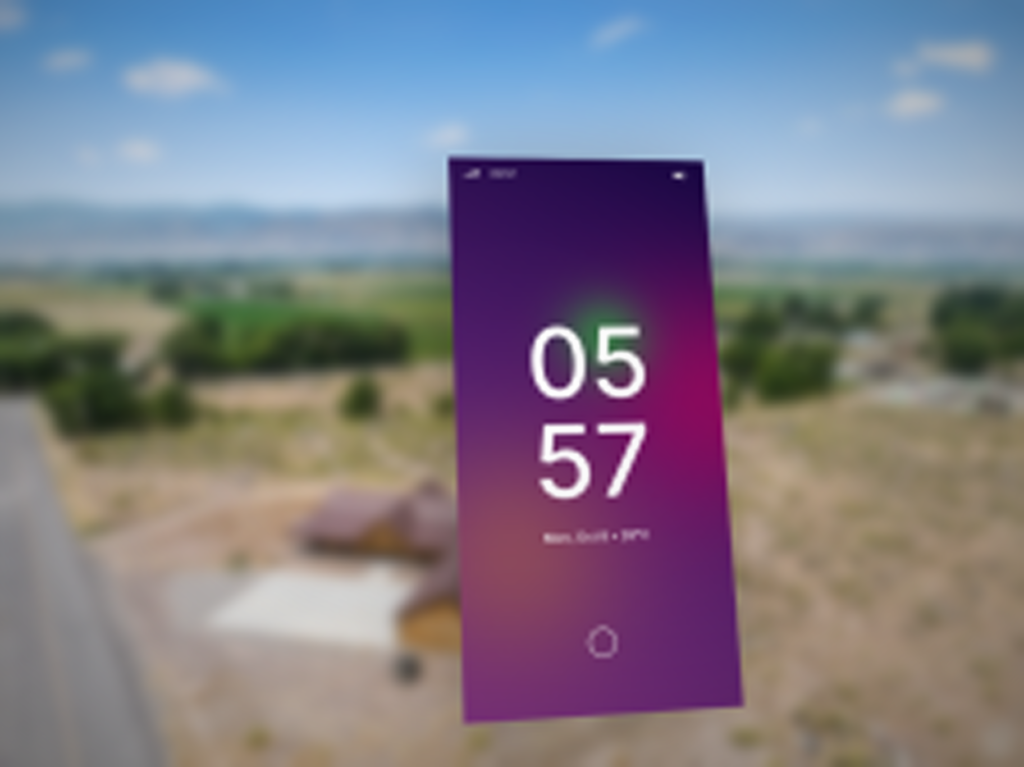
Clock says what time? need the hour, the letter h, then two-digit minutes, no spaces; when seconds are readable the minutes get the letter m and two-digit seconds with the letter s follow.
5h57
